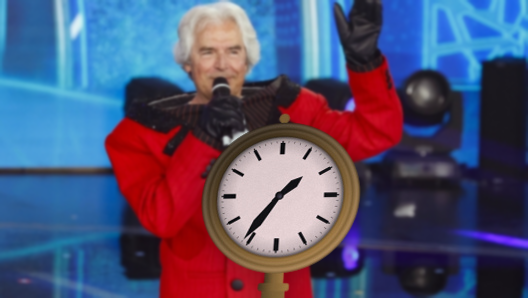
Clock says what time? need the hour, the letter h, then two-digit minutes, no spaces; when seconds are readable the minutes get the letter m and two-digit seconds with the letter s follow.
1h36
